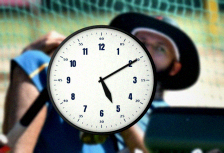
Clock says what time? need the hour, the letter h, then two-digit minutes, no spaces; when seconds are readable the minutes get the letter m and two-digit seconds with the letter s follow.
5h10
